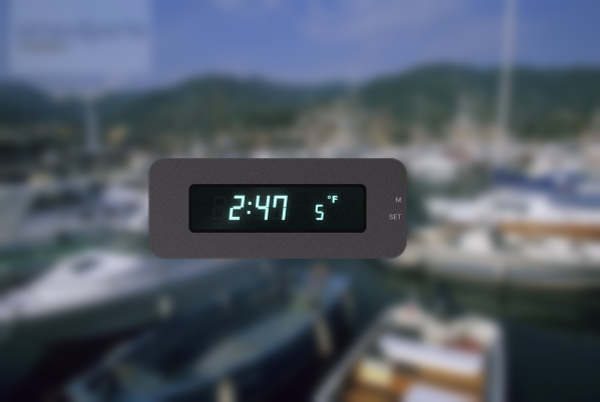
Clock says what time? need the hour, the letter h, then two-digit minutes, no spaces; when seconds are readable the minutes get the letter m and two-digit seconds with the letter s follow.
2h47
